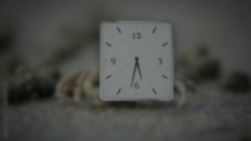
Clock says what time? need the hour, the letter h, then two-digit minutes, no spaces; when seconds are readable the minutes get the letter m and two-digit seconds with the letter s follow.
5h32
